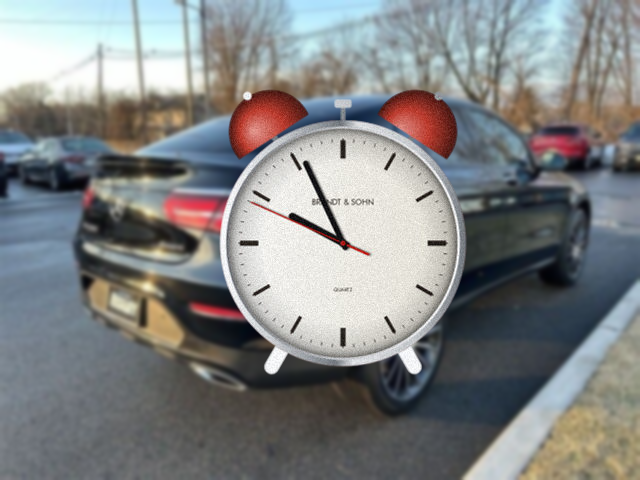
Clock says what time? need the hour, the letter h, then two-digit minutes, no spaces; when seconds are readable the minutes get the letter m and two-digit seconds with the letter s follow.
9h55m49s
